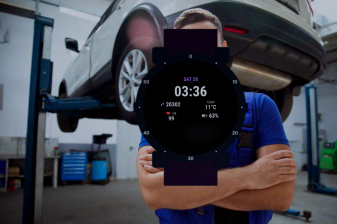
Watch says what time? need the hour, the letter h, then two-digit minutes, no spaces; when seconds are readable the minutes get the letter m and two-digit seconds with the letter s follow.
3h36
